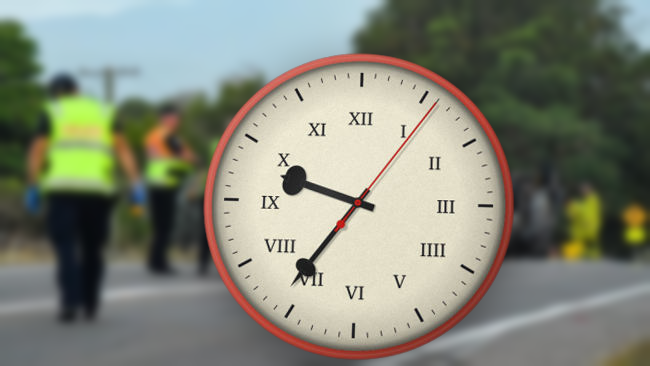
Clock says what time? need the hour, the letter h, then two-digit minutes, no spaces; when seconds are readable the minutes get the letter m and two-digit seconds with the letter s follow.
9h36m06s
